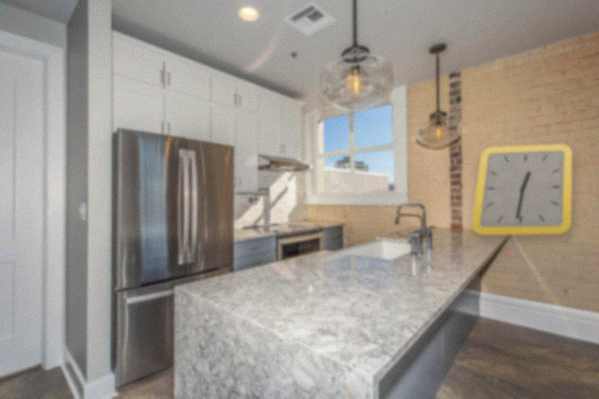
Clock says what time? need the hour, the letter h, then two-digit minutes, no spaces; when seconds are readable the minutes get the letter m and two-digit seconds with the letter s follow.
12h31
